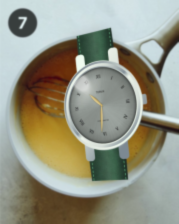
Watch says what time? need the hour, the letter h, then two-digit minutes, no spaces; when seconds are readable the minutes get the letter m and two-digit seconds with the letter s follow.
10h31
